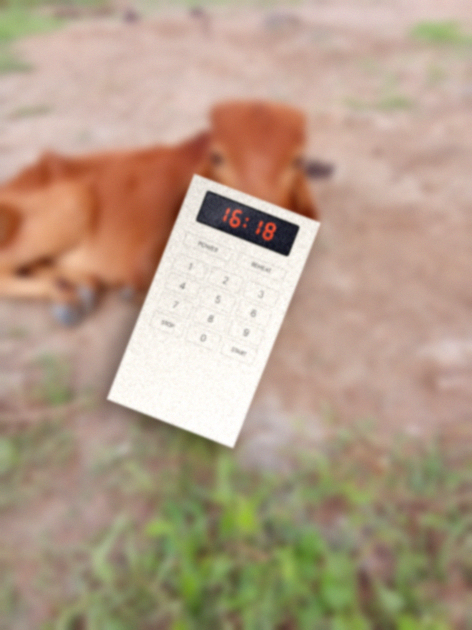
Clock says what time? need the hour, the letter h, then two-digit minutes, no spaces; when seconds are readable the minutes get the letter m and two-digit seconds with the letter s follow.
16h18
